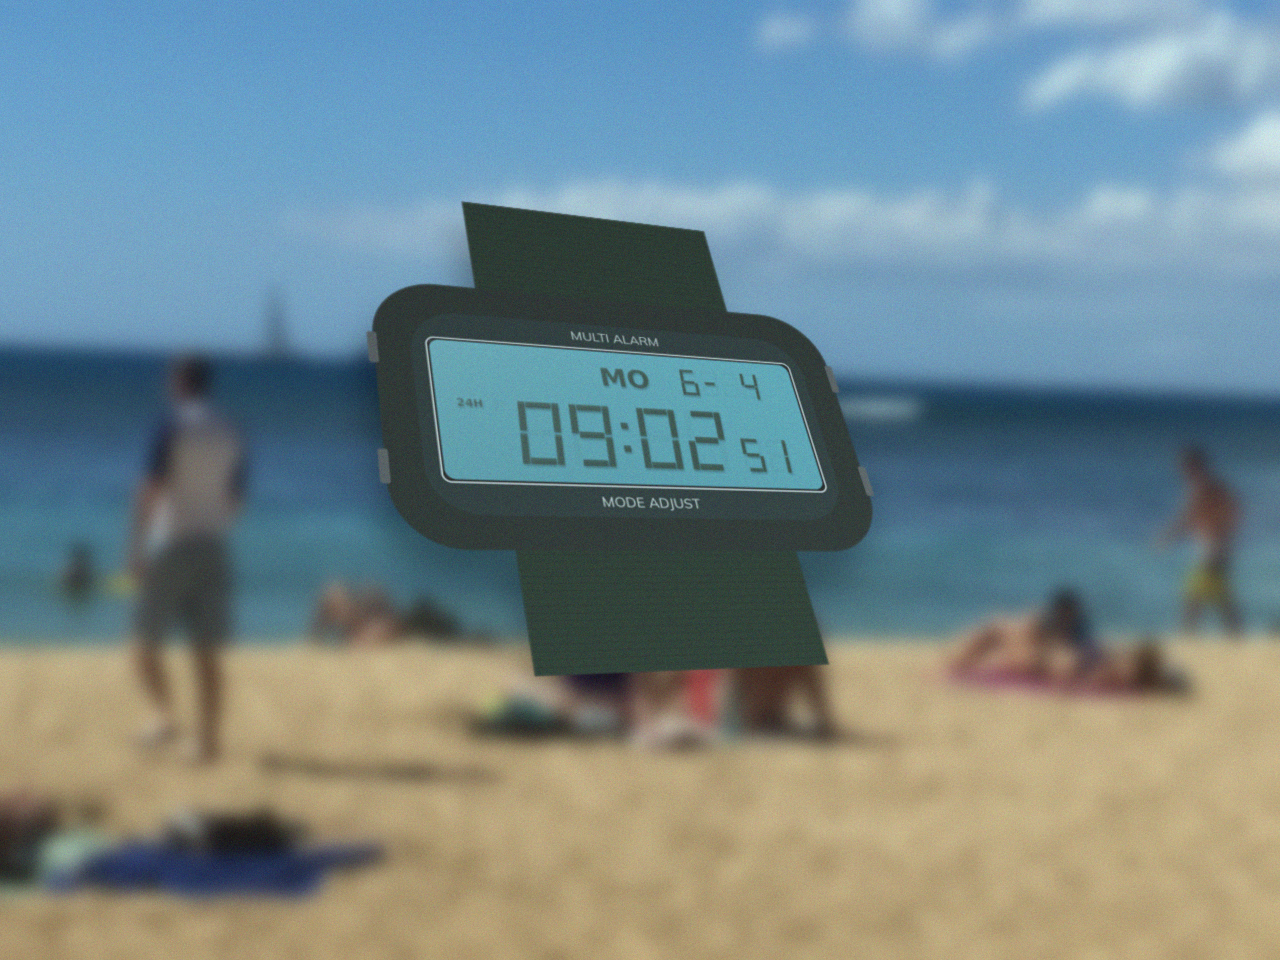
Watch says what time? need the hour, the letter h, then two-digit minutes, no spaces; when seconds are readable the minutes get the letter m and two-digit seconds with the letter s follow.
9h02m51s
